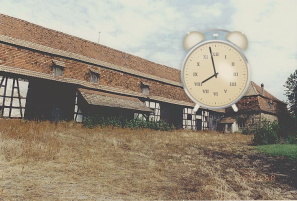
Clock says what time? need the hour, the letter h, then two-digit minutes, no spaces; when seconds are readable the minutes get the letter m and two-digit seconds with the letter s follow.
7h58
